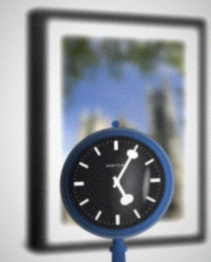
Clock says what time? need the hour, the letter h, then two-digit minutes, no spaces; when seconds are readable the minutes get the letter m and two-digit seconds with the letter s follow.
5h05
